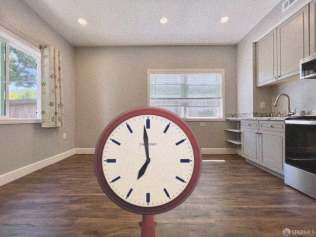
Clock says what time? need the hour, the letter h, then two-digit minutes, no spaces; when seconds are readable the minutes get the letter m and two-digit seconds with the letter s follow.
6h59
